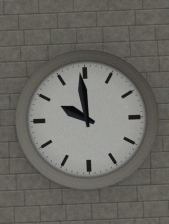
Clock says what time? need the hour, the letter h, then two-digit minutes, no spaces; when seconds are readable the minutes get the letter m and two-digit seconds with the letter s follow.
9h59
